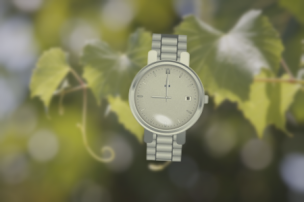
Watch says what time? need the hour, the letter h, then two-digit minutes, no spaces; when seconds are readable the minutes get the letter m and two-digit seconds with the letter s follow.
9h00
